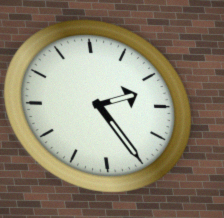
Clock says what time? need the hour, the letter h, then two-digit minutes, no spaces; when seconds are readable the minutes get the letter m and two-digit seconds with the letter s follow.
2h25
